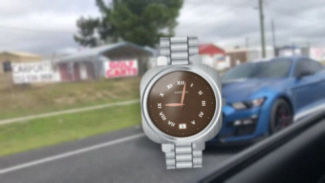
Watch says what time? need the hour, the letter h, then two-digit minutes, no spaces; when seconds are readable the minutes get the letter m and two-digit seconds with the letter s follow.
9h02
